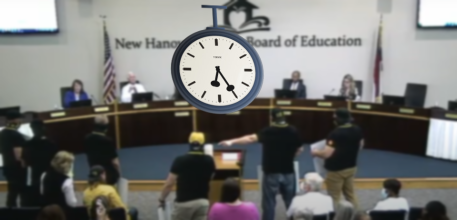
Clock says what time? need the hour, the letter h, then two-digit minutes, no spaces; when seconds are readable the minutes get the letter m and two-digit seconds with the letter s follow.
6h25
